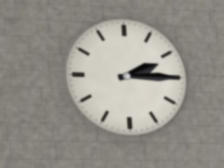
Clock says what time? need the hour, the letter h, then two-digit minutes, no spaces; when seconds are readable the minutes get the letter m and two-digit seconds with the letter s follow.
2h15
